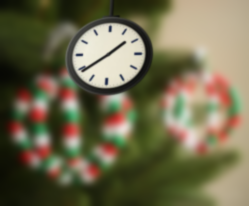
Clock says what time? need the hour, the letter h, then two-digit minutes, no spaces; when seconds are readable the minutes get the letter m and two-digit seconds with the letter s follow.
1h39
